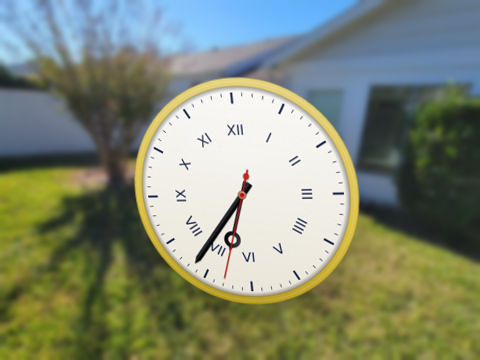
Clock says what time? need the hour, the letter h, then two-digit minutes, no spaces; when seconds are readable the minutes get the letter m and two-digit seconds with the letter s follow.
6h36m33s
